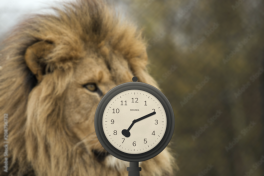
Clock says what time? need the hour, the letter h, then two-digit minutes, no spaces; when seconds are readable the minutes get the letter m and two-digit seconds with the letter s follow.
7h11
